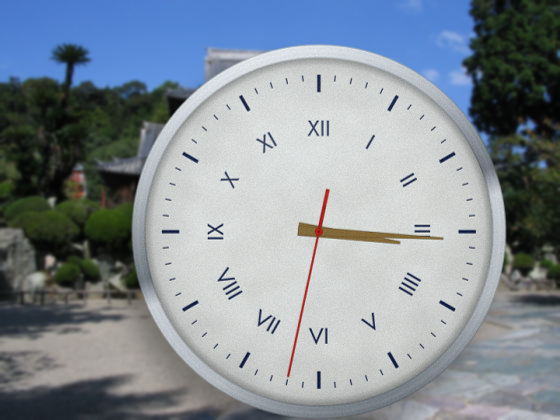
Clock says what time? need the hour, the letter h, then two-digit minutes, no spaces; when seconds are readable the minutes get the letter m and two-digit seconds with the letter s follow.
3h15m32s
